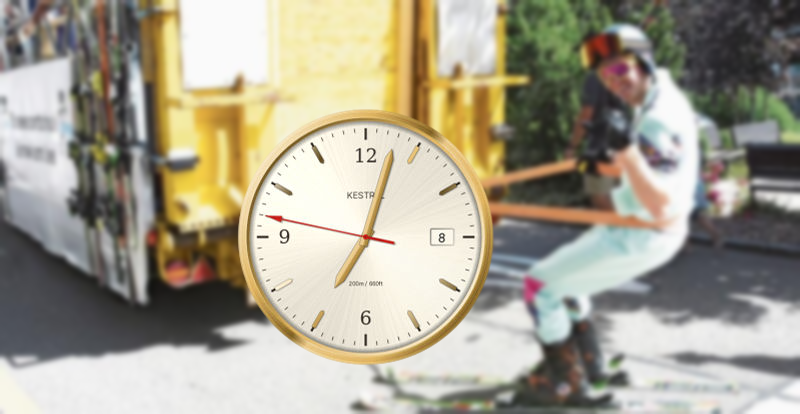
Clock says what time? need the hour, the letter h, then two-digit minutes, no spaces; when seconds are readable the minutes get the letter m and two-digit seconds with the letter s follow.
7h02m47s
